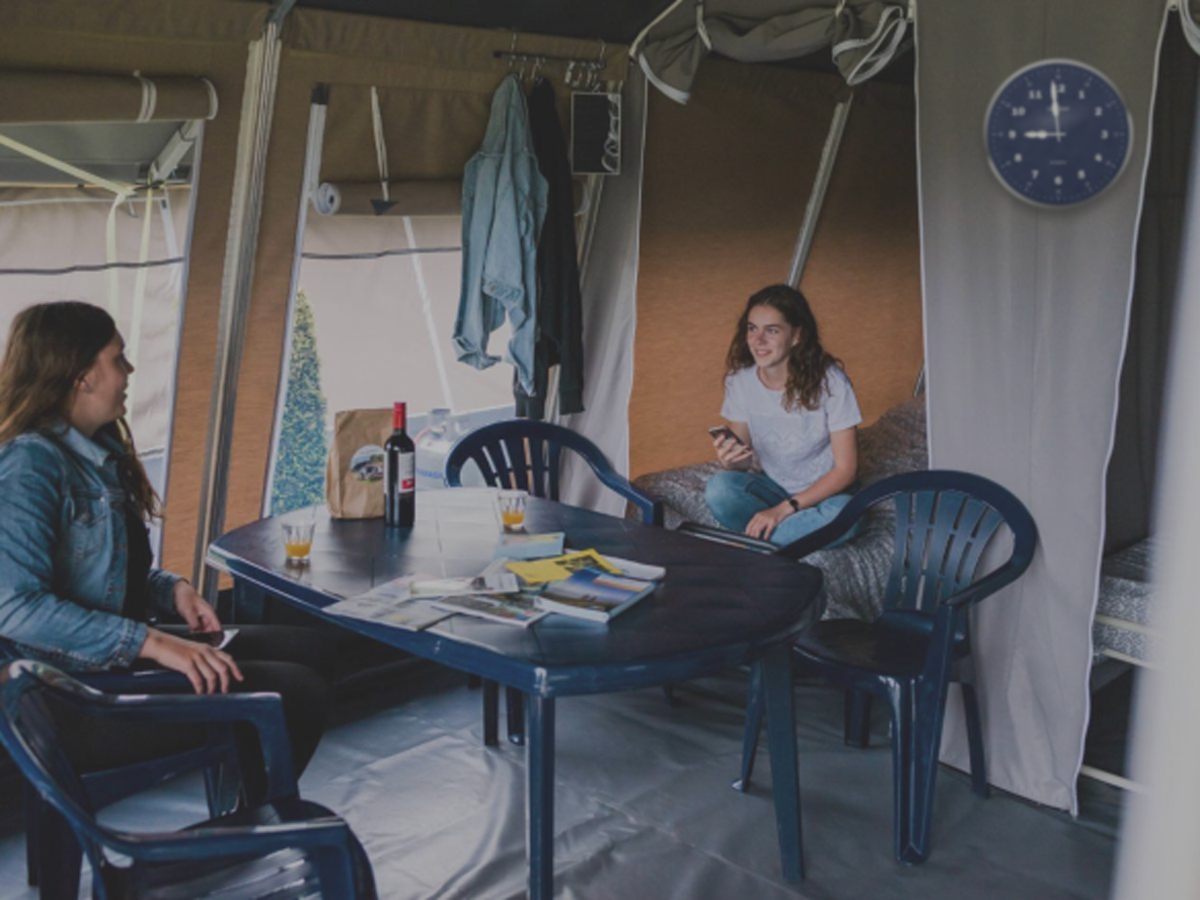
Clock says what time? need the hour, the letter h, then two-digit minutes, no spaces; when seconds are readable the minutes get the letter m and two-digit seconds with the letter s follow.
8h59
